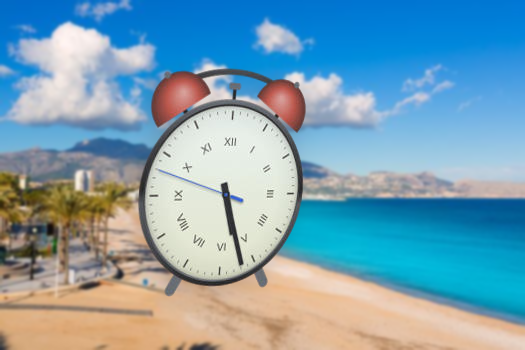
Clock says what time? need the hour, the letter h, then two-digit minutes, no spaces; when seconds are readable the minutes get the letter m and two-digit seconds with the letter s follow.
5h26m48s
